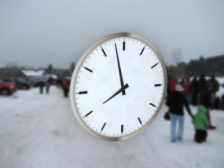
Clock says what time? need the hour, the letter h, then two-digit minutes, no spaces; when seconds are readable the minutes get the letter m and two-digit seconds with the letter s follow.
7h58
